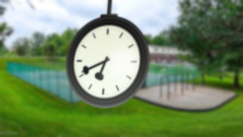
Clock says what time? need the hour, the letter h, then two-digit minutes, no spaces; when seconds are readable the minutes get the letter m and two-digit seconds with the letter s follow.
6h41
